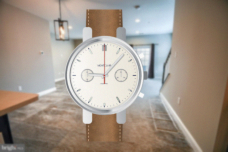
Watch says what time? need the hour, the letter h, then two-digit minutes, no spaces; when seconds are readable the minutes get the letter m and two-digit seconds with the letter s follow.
9h07
